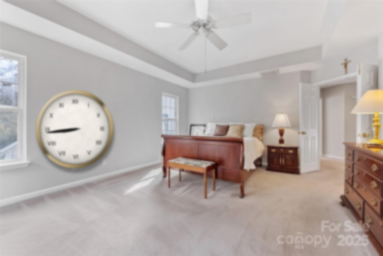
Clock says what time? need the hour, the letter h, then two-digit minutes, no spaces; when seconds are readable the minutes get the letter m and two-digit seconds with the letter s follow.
8h44
